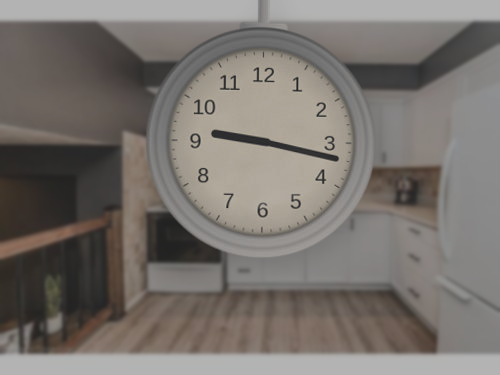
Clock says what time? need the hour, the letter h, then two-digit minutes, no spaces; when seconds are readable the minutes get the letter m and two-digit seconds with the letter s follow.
9h17
